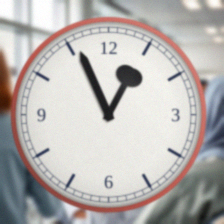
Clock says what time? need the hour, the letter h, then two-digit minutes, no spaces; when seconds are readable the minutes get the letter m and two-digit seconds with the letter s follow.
12h56
